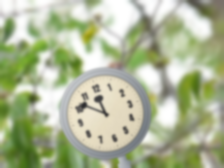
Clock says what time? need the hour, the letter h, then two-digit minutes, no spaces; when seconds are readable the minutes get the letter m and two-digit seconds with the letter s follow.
11h52
